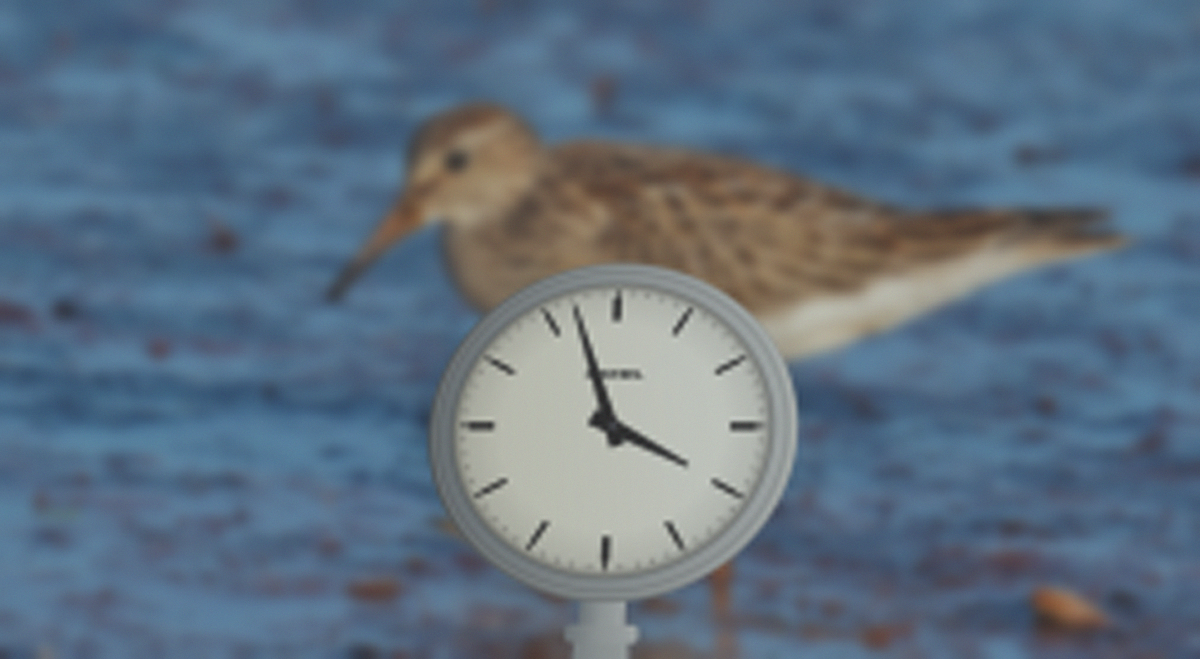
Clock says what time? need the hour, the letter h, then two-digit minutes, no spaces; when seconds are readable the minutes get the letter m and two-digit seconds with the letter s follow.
3h57
